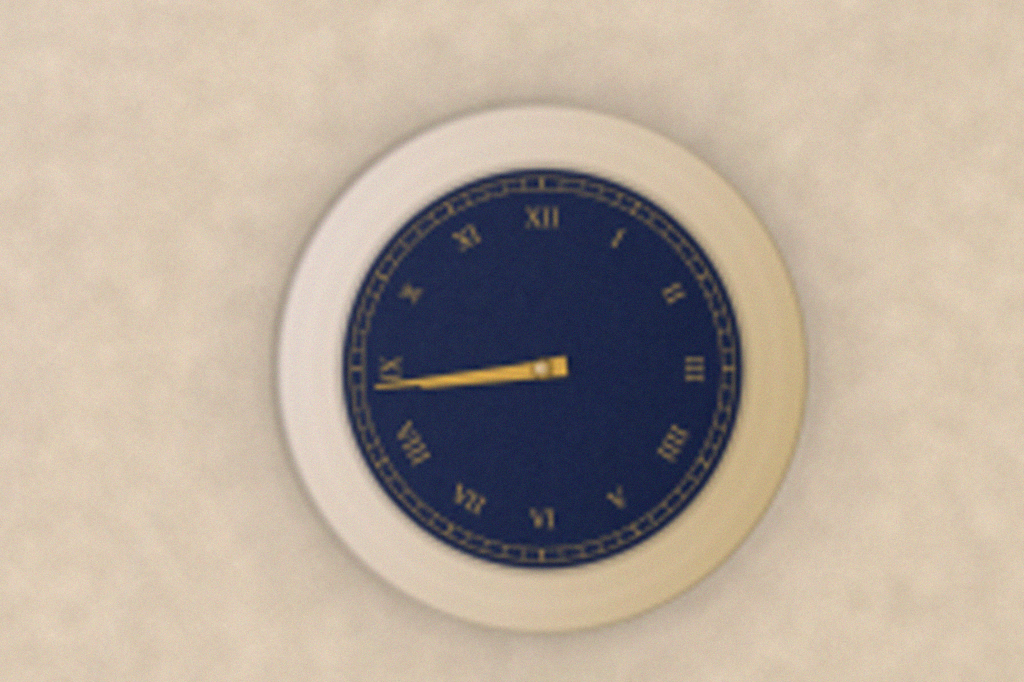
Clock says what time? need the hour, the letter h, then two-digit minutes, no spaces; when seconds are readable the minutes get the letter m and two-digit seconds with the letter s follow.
8h44
